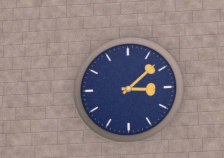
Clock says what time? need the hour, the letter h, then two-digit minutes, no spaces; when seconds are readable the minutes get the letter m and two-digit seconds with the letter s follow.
3h08
